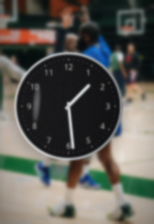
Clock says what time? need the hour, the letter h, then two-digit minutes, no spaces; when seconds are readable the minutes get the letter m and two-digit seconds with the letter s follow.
1h29
